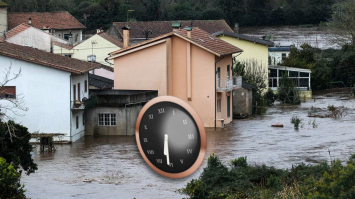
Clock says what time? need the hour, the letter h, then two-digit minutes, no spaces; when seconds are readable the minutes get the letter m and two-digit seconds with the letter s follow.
6h31
